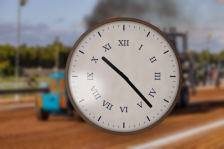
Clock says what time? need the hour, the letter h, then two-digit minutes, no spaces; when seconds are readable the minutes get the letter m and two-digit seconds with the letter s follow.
10h23
